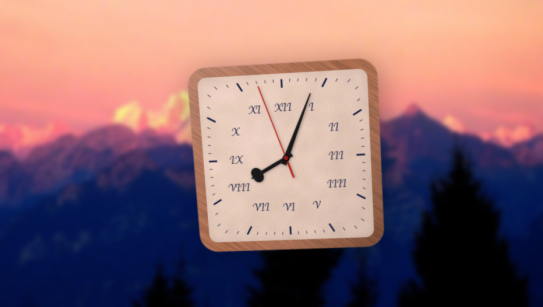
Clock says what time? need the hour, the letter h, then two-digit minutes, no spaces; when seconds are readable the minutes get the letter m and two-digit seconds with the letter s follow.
8h03m57s
